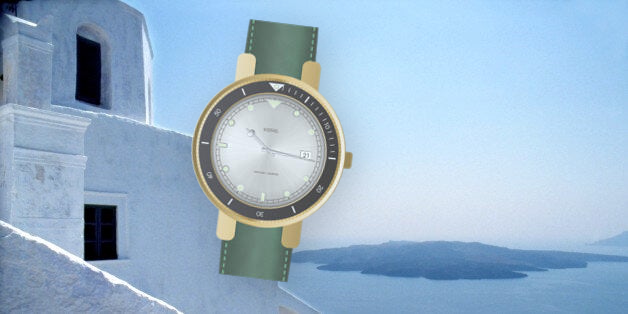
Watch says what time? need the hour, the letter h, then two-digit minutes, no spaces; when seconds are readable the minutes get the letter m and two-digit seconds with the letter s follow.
10h16
